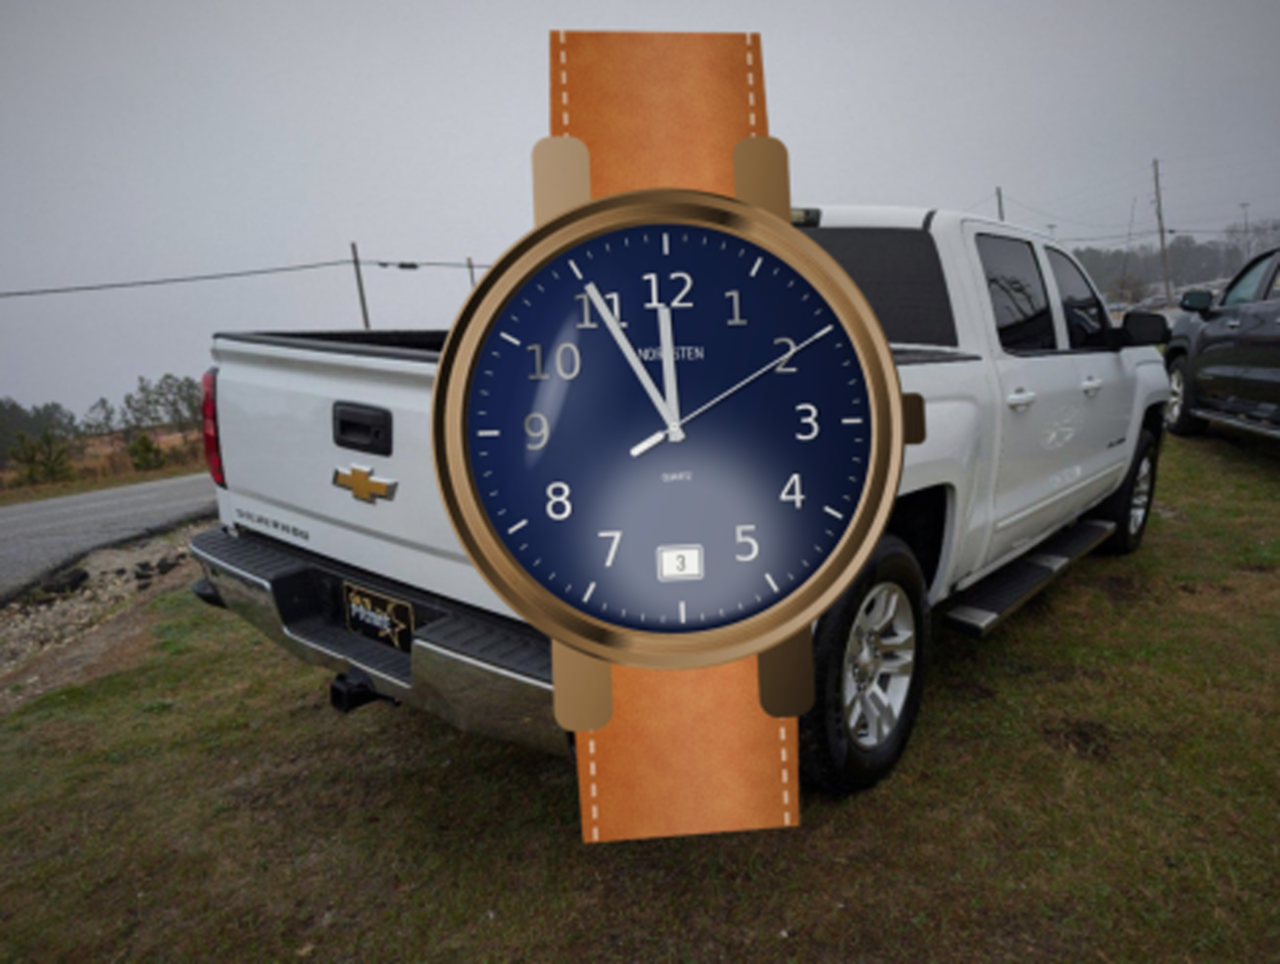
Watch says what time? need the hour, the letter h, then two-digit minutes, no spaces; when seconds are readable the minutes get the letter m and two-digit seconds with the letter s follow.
11h55m10s
